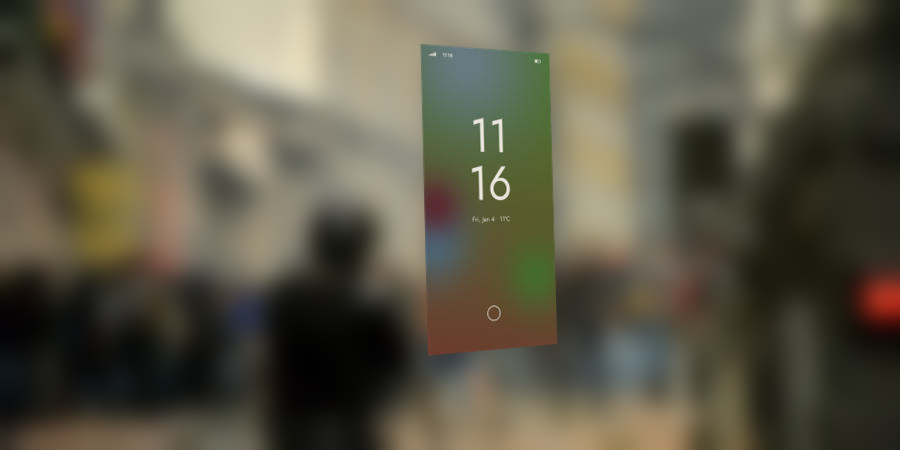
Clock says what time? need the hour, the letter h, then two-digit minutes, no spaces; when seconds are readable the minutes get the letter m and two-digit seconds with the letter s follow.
11h16
